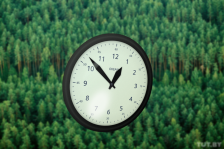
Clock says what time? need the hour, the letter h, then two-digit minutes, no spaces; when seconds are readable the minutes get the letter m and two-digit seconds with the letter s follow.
12h52
